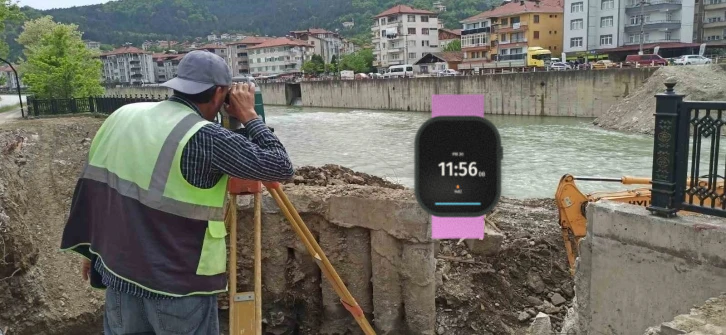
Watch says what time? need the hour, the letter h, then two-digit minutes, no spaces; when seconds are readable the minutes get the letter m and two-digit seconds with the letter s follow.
11h56
